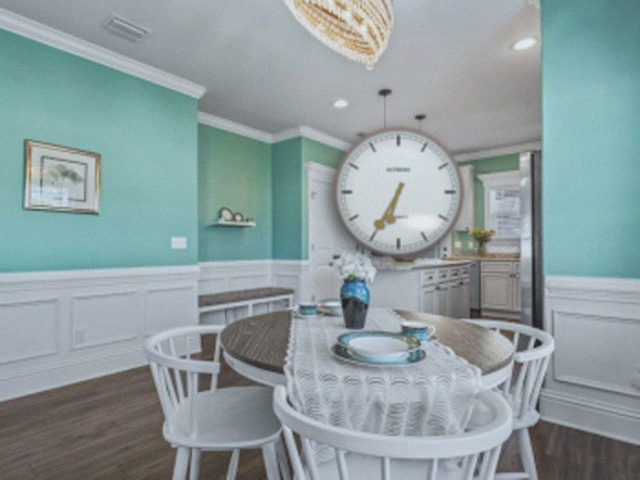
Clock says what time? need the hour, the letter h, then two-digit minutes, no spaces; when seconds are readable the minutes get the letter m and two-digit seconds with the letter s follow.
6h35
